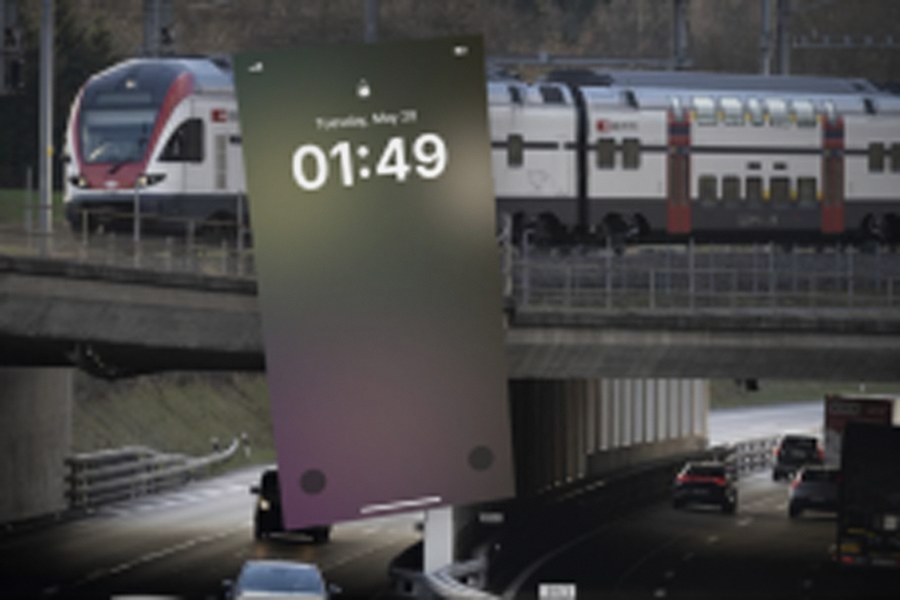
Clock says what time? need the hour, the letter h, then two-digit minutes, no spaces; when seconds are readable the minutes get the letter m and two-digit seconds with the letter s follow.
1h49
